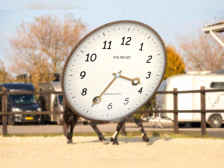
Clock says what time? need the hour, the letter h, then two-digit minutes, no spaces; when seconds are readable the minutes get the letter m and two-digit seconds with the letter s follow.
3h35
